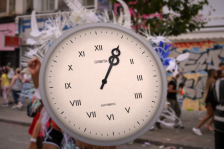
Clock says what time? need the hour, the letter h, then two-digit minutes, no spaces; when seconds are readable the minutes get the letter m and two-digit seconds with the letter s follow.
1h05
